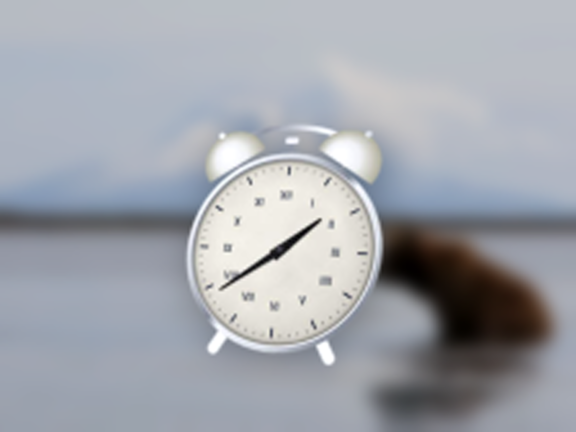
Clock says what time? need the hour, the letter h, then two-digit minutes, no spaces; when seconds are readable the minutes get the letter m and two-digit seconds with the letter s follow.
1h39
